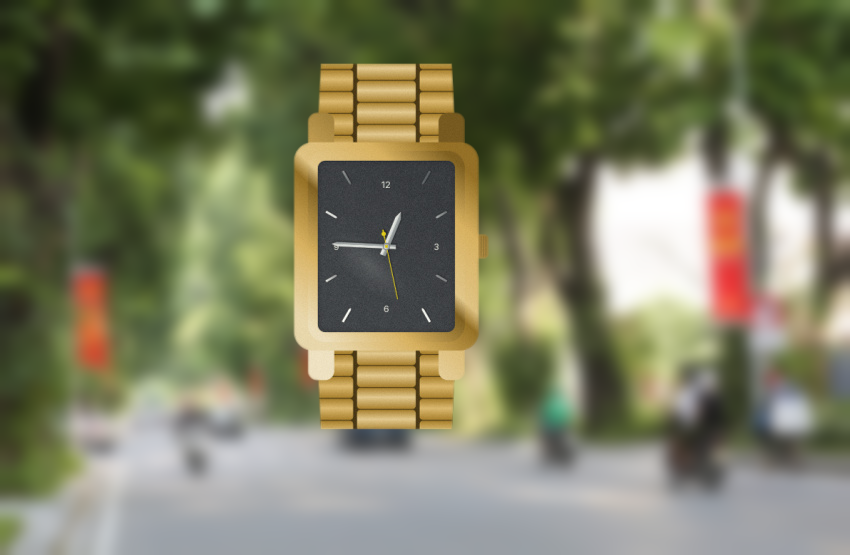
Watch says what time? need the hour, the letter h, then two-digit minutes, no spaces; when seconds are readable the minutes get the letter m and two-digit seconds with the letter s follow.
12h45m28s
